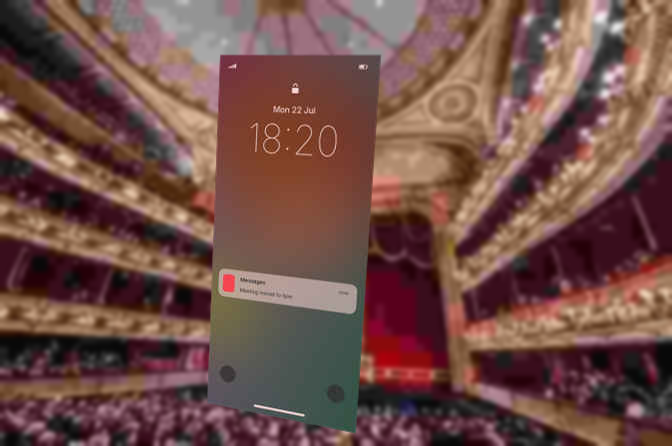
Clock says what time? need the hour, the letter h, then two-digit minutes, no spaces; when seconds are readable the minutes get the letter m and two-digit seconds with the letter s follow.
18h20
